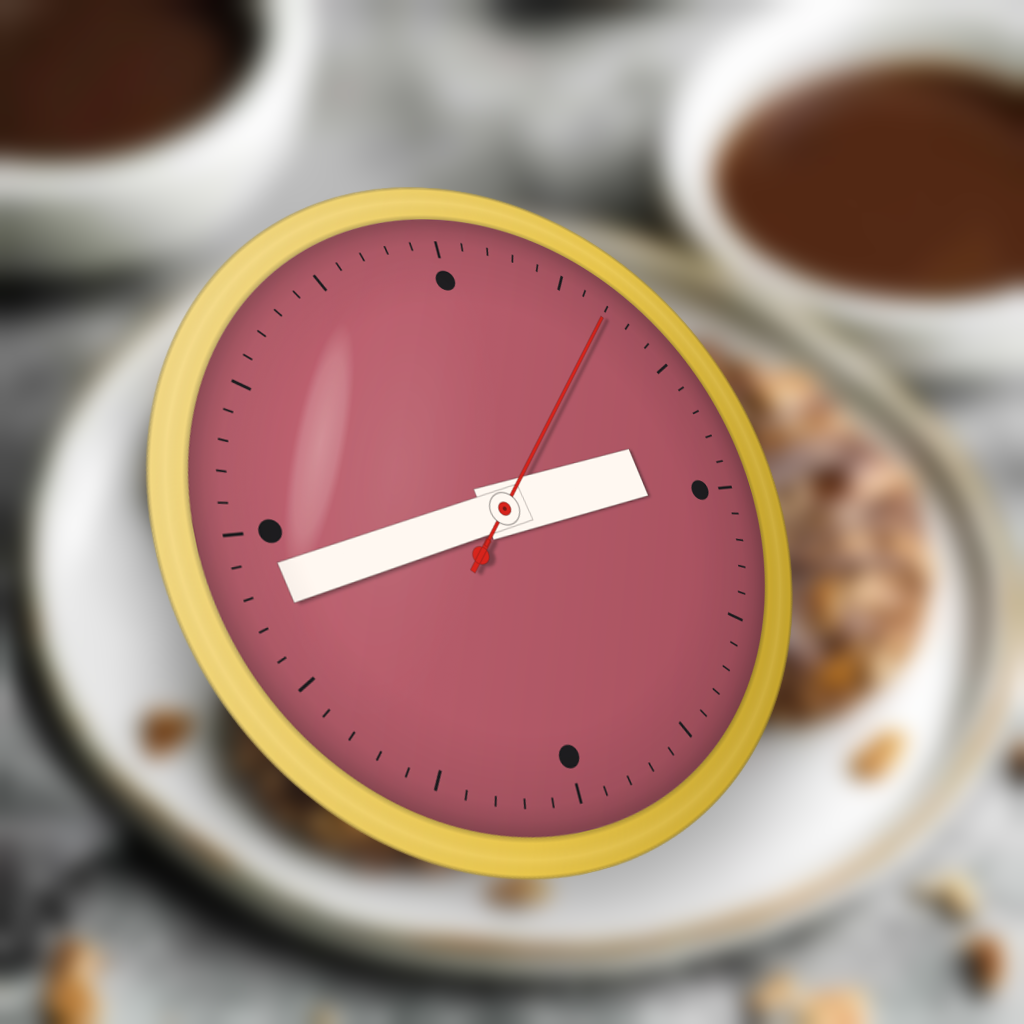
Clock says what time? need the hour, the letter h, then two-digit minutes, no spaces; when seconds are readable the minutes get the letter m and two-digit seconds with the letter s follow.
2h43m07s
